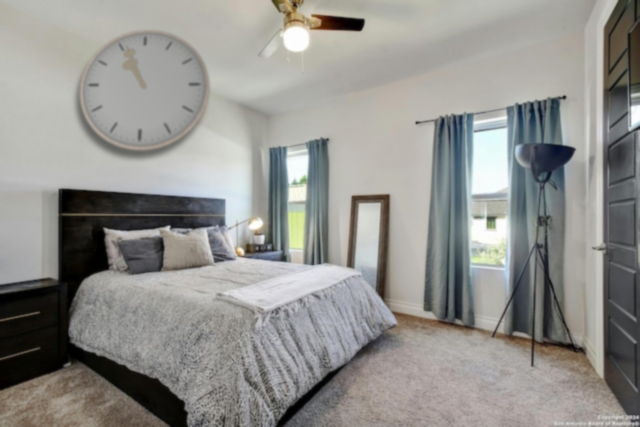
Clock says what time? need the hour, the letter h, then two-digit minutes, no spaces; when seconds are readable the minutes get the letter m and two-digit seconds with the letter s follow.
10h56
